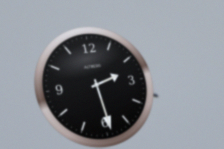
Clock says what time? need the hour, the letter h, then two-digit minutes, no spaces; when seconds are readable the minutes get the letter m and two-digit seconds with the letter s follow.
2h29
